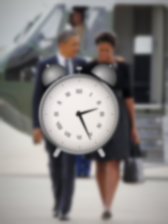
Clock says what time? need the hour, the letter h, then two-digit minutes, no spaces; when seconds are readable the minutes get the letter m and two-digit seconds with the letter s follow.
2h26
